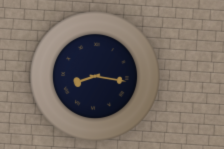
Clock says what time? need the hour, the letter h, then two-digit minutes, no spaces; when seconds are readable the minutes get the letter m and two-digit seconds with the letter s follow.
8h16
